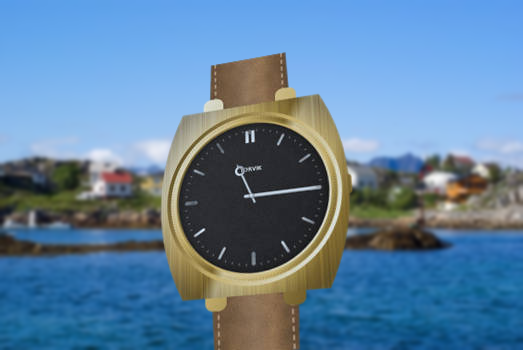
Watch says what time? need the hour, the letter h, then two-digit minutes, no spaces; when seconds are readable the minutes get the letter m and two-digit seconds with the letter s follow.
11h15
